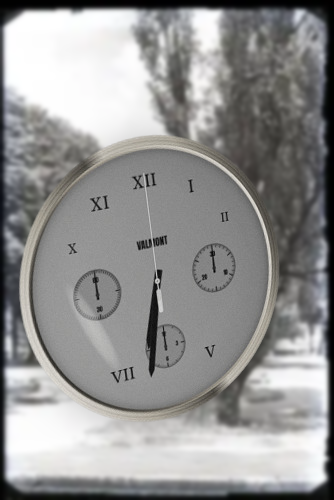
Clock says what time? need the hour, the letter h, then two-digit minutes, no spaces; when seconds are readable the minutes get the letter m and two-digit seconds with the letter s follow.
6h32
